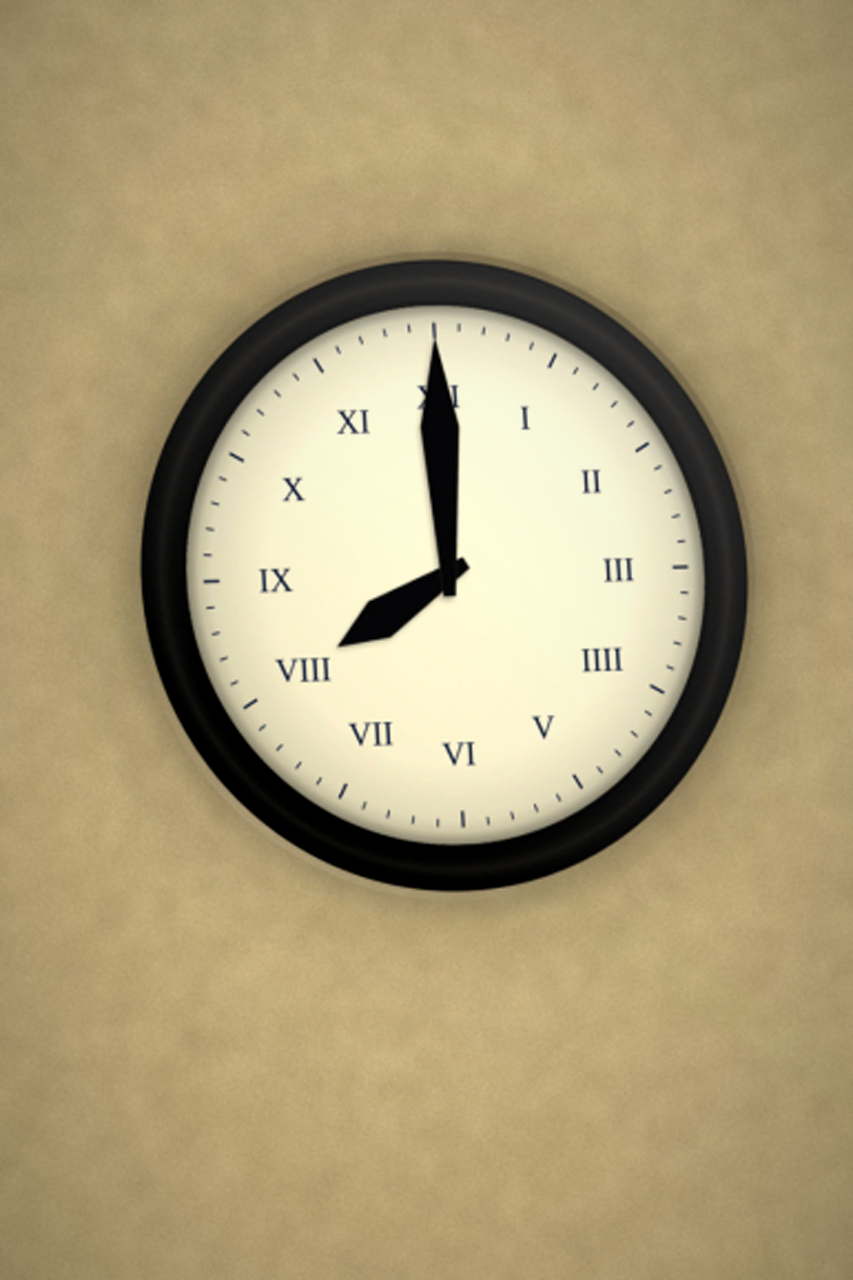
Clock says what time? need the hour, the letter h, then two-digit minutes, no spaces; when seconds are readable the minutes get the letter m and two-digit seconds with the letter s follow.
8h00
